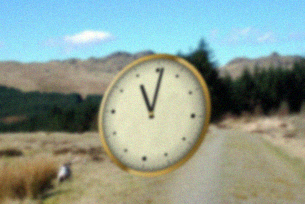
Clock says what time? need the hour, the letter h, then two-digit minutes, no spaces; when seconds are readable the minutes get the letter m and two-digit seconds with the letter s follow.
11h01
